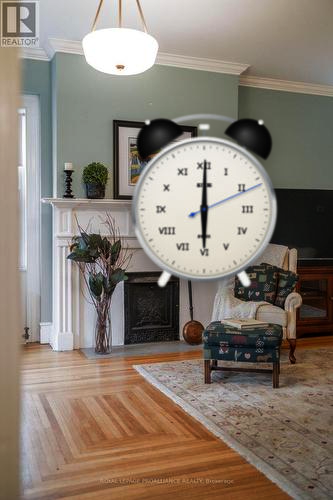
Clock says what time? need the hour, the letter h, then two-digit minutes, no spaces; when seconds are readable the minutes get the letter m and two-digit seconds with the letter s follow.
6h00m11s
